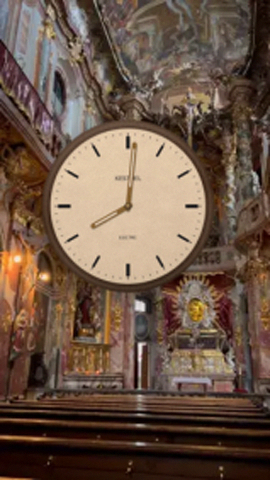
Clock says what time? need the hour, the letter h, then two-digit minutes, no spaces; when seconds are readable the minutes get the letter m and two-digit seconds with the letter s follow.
8h01
